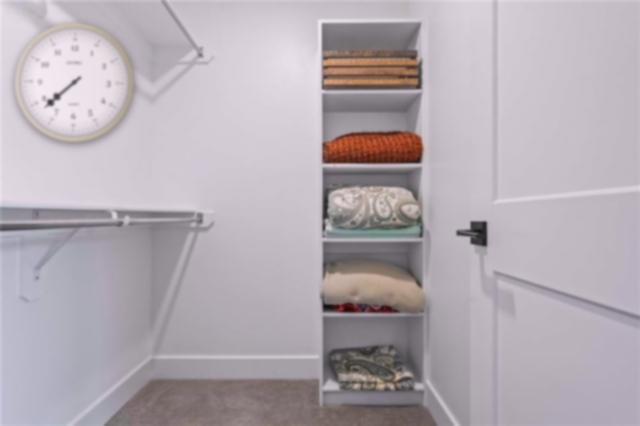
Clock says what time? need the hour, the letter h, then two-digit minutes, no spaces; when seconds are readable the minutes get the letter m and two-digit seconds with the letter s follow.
7h38
